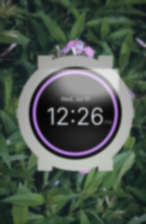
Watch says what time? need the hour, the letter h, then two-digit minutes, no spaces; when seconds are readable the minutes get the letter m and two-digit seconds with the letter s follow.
12h26
